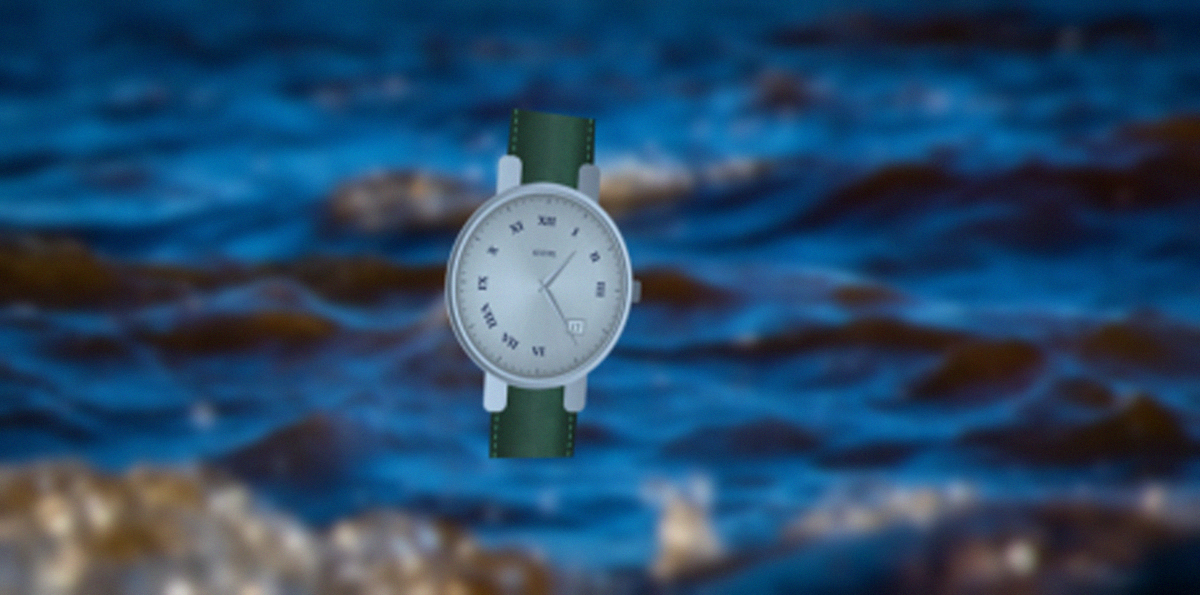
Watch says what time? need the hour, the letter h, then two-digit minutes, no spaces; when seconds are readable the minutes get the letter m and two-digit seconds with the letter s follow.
1h24
